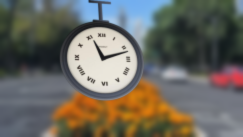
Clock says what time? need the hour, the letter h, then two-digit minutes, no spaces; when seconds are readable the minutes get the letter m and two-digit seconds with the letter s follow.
11h12
